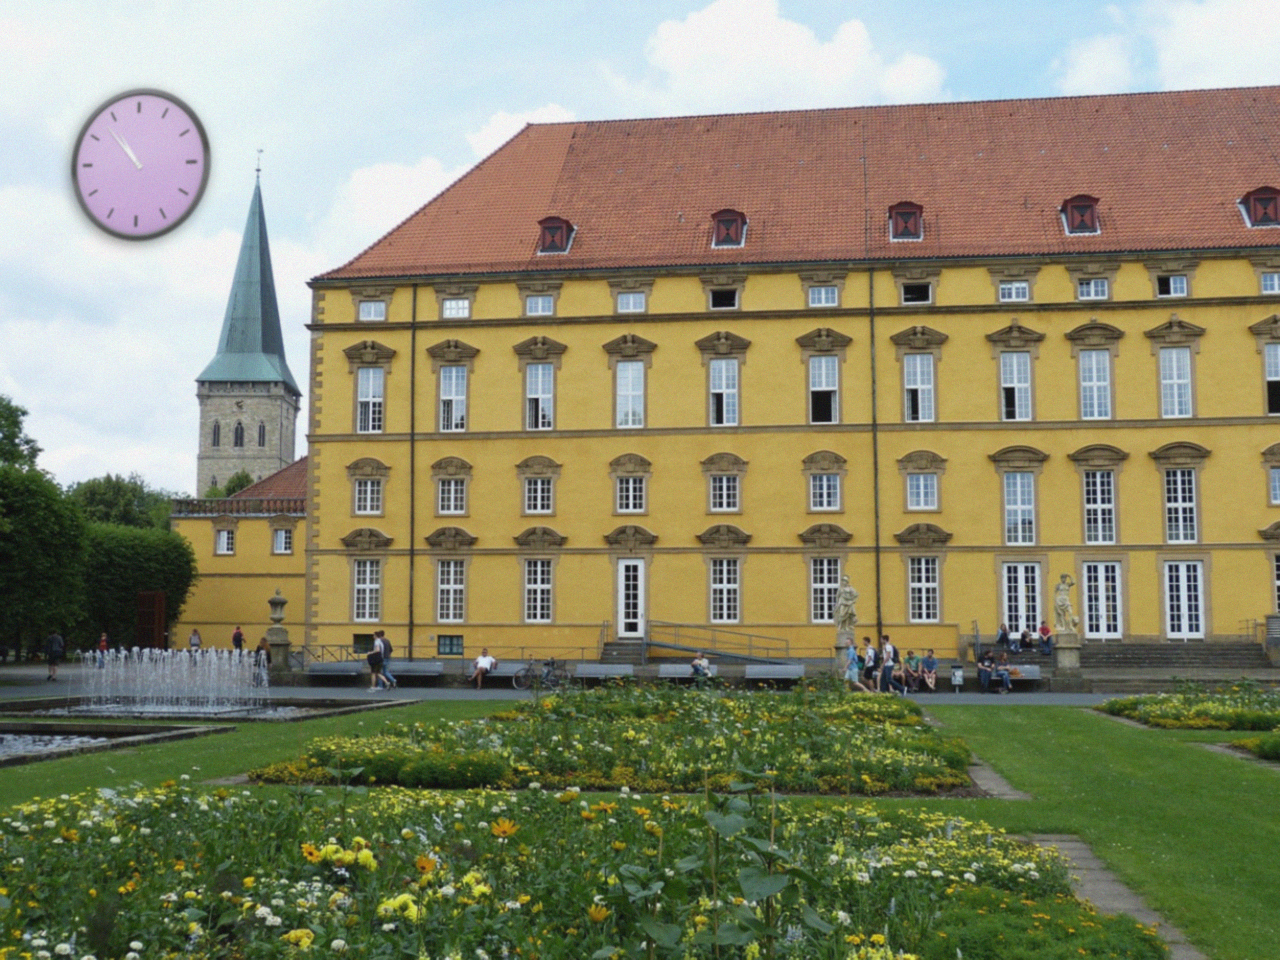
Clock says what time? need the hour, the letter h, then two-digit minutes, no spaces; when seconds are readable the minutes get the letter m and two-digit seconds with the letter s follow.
10h53
